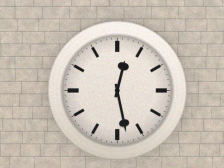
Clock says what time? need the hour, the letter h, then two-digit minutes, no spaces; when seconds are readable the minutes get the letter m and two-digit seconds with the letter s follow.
12h28
